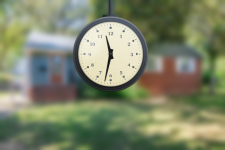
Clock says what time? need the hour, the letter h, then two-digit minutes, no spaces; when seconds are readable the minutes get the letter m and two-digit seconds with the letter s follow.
11h32
